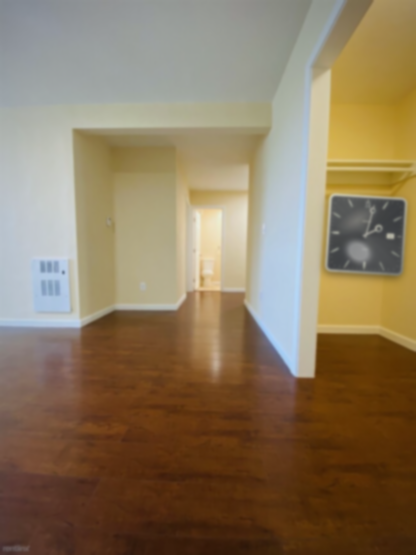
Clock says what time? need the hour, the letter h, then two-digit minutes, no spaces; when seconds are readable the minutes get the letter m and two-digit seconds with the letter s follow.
2h02
